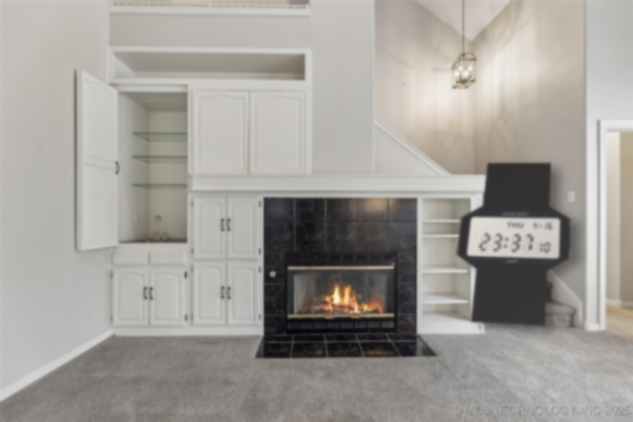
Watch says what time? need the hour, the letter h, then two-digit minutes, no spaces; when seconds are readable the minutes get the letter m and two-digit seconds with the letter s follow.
23h37
